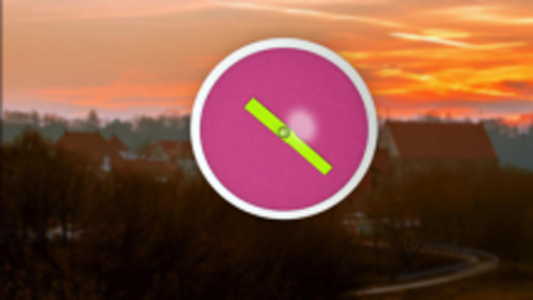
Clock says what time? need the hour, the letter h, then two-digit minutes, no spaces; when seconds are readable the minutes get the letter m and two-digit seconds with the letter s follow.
10h22
